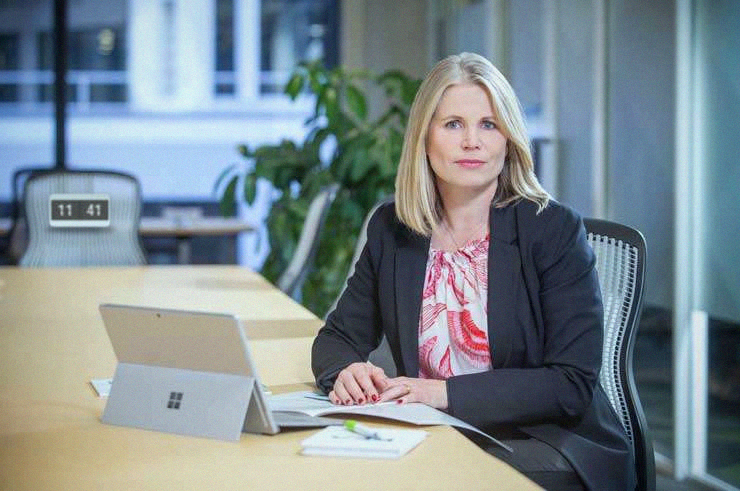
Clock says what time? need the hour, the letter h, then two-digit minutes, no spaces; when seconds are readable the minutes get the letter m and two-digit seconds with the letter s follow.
11h41
